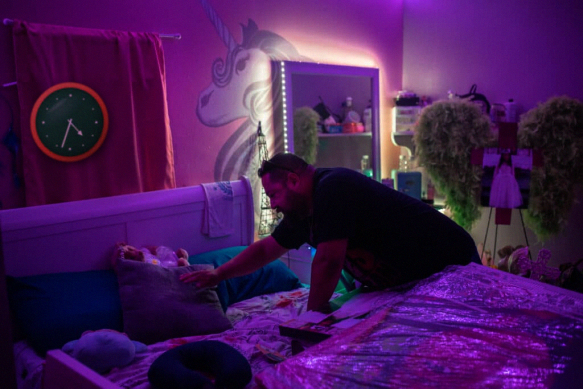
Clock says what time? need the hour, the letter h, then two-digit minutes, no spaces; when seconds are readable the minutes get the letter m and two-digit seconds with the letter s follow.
4h33
